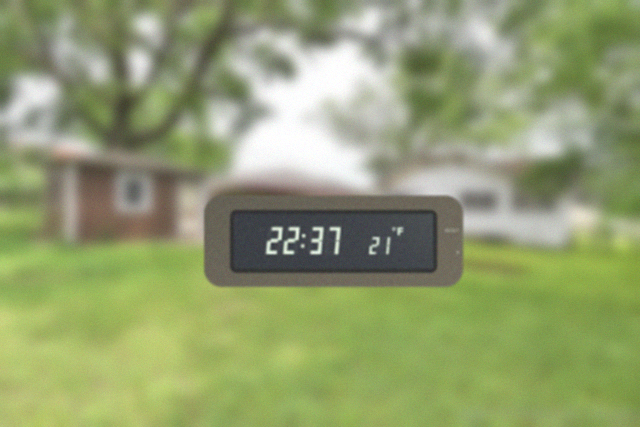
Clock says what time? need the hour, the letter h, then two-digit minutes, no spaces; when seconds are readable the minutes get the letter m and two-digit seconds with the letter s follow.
22h37
